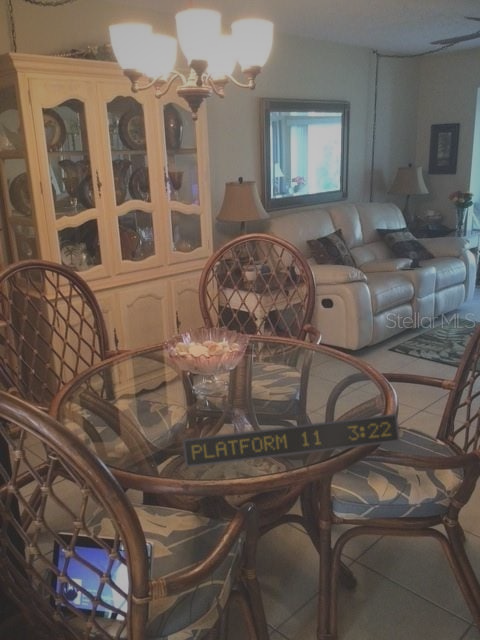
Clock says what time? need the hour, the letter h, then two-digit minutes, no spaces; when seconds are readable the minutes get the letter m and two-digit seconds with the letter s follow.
3h22
